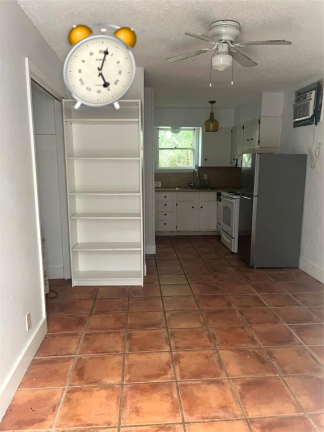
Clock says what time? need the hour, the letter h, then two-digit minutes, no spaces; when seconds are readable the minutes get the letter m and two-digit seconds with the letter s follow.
5h02
